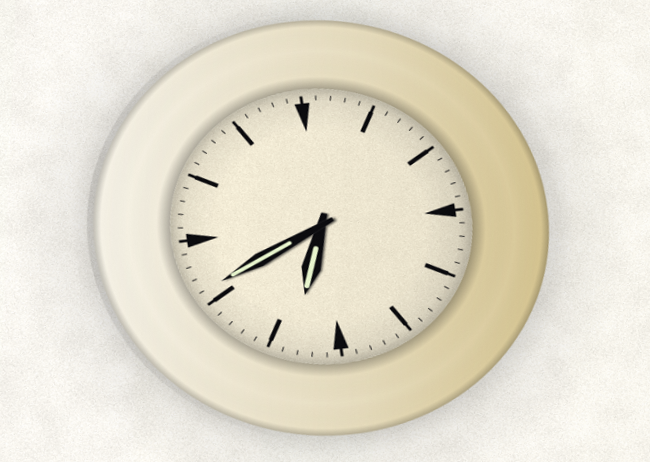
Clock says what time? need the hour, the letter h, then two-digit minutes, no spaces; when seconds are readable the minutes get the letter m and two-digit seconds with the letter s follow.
6h41
